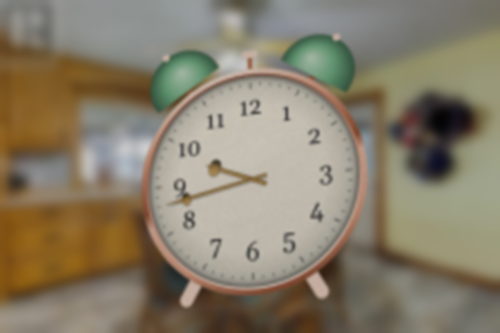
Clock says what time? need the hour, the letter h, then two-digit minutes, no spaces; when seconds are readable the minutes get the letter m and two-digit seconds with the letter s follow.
9h43
